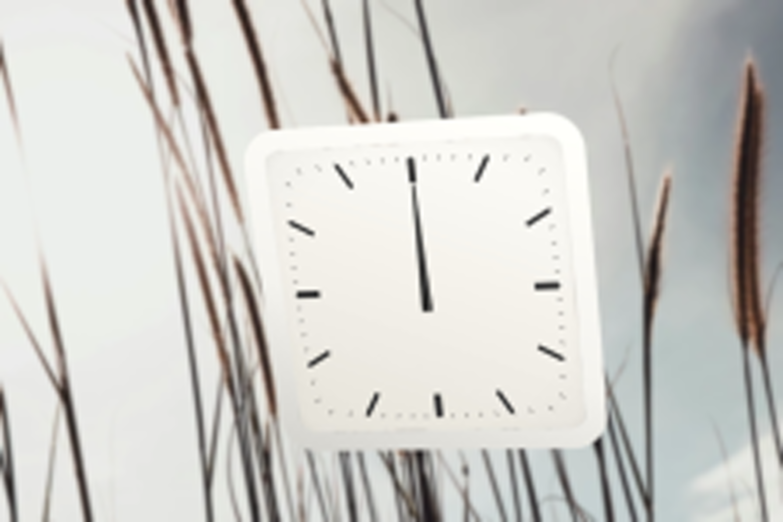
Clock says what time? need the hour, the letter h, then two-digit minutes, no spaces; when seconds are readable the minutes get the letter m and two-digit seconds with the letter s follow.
12h00
